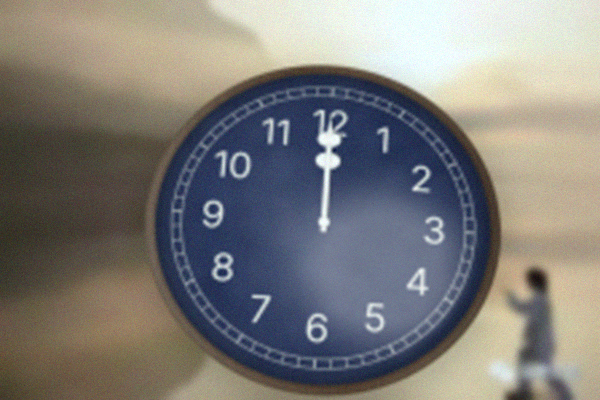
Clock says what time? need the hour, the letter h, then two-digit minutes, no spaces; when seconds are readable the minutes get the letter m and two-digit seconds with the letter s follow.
12h00
